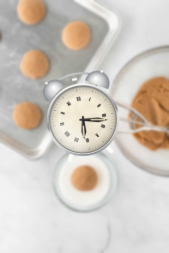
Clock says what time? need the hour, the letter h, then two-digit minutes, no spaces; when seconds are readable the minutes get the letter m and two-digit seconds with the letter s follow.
6h17
